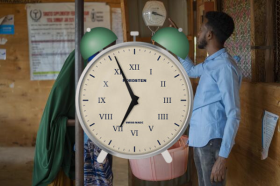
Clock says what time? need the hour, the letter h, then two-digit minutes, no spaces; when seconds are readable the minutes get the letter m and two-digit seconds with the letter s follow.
6h56
